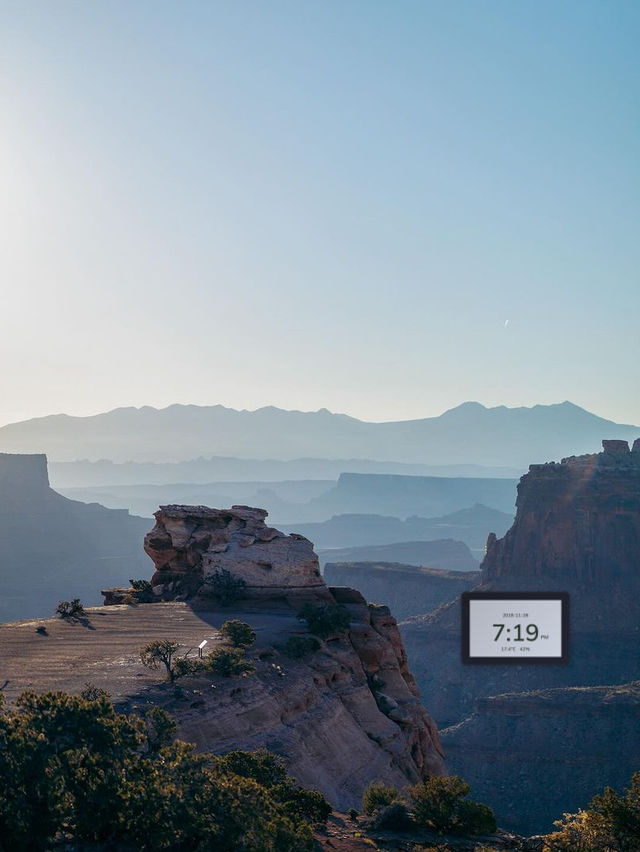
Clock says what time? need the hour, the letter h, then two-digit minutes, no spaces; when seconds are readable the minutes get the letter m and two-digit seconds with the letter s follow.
7h19
